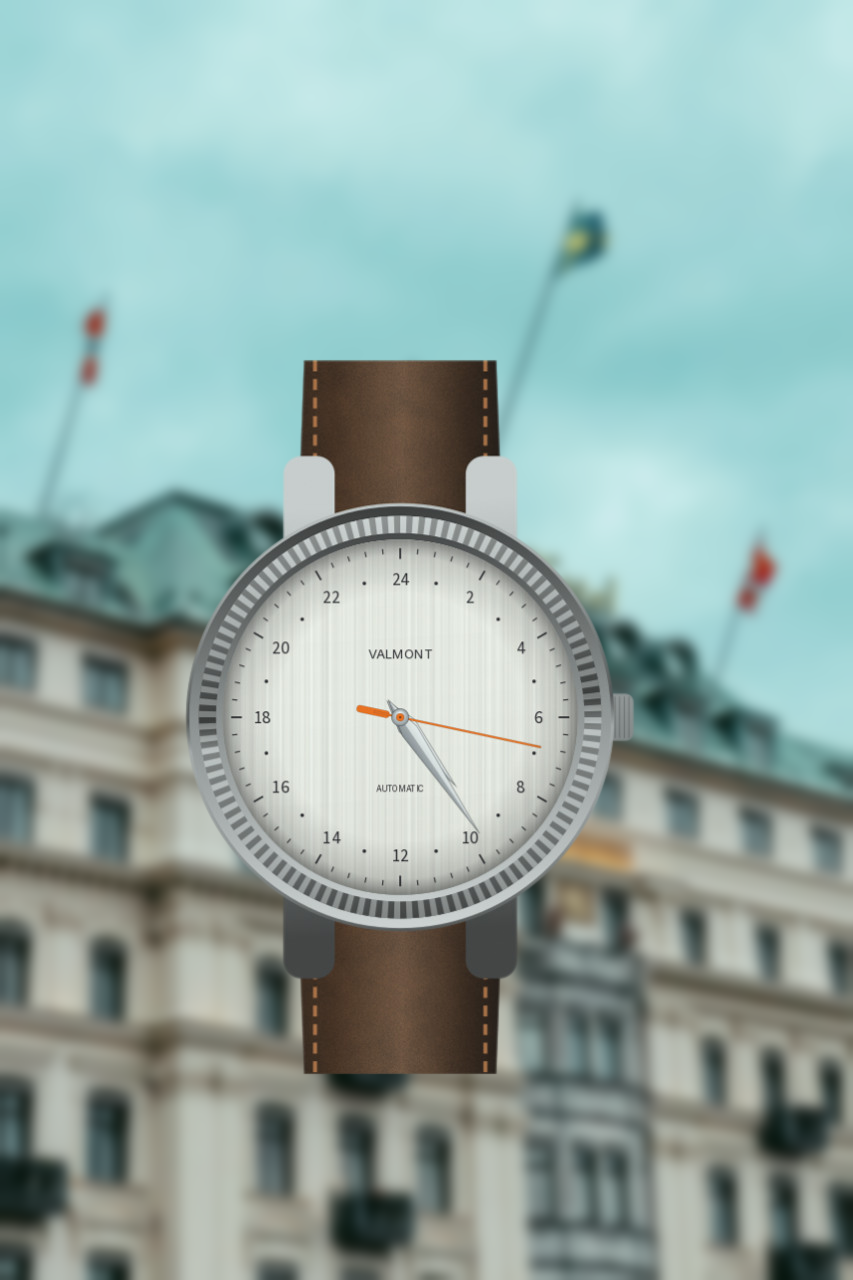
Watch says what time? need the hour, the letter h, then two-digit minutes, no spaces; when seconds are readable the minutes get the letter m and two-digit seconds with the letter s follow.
9h24m17s
